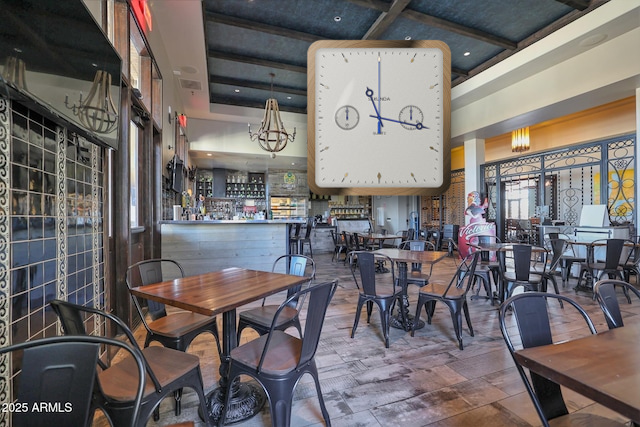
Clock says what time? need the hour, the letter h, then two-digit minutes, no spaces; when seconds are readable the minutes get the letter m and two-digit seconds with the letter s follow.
11h17
